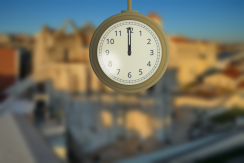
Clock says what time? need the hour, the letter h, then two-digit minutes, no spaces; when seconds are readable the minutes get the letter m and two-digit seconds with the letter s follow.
12h00
